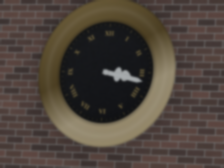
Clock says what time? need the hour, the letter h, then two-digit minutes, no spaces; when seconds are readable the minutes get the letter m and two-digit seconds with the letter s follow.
3h17
